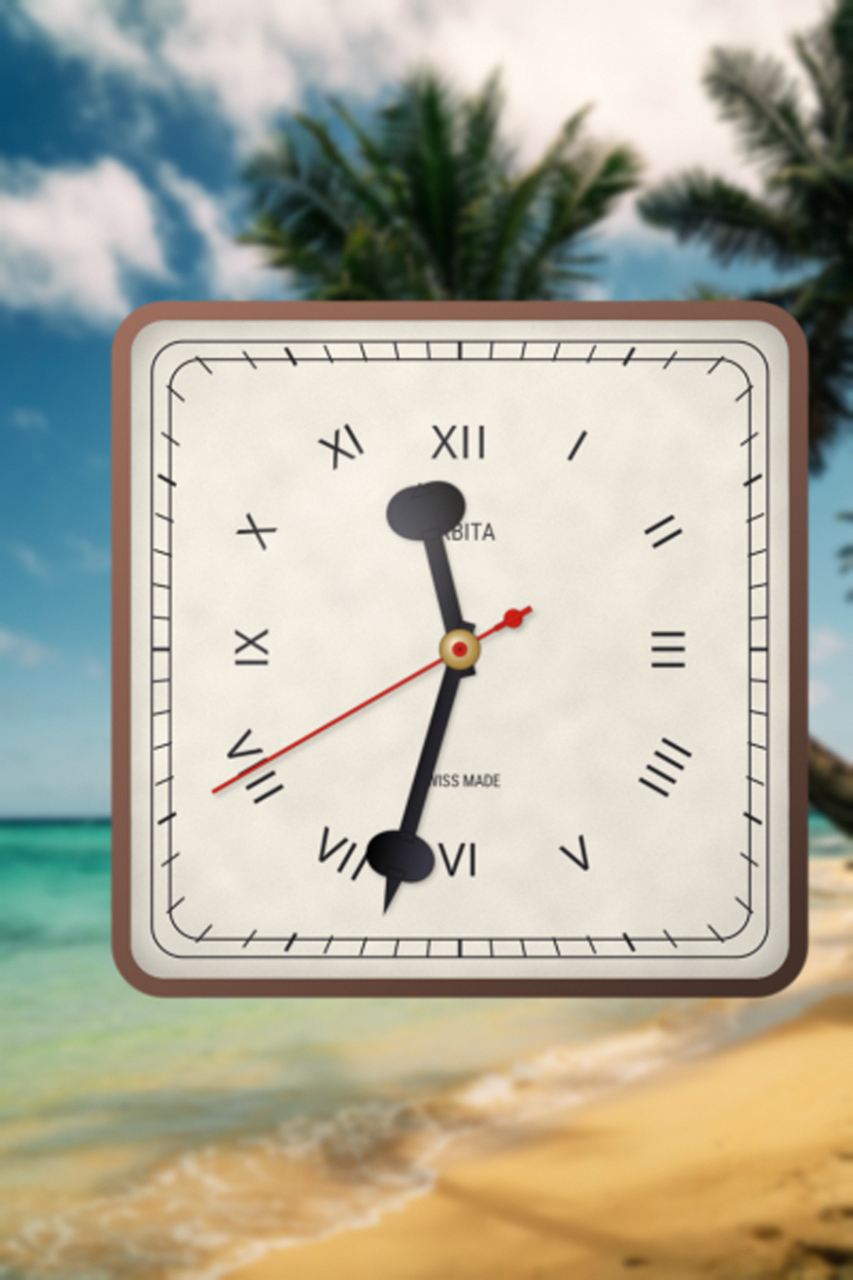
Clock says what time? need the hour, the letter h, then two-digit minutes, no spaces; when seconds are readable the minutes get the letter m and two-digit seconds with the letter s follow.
11h32m40s
